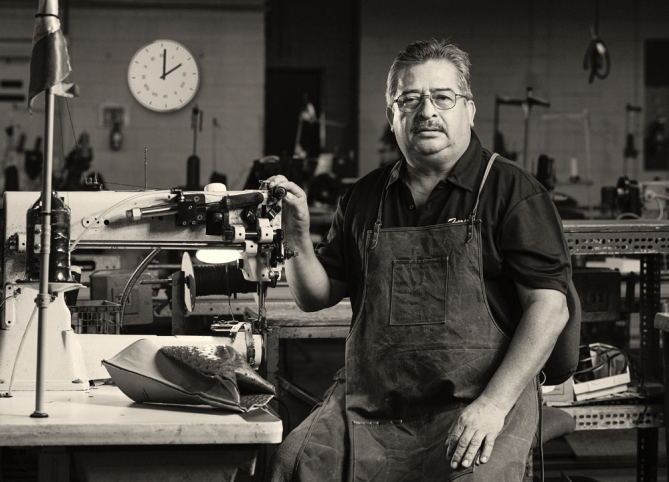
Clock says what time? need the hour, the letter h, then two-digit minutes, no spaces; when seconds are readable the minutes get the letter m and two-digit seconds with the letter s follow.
2h01
